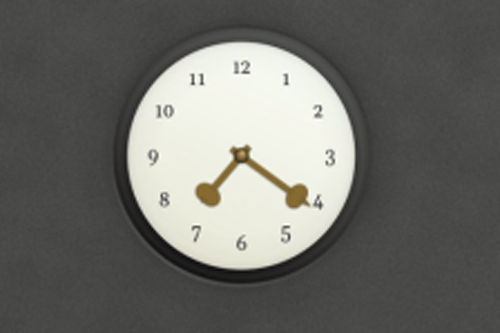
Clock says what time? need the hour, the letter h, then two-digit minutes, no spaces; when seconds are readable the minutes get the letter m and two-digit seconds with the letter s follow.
7h21
